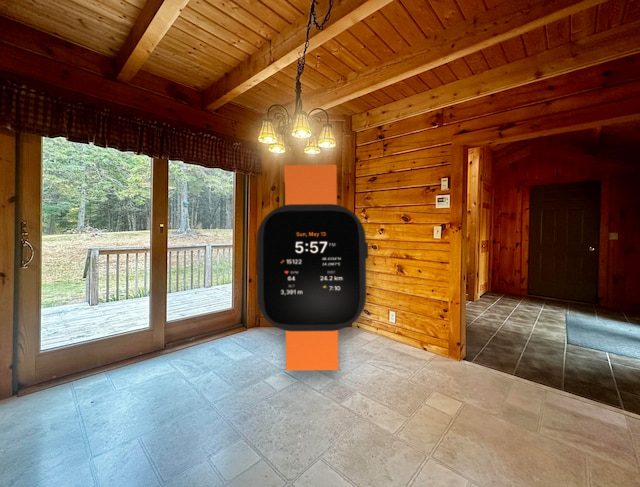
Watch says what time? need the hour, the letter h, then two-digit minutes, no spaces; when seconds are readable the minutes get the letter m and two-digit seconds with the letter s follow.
5h57
